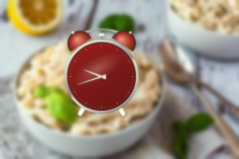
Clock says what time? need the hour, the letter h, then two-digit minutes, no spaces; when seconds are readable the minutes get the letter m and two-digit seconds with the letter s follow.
9h42
